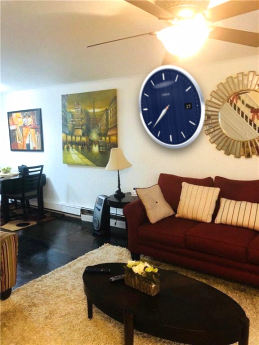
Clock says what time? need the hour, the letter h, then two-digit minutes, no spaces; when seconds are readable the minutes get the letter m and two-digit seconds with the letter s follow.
7h38
